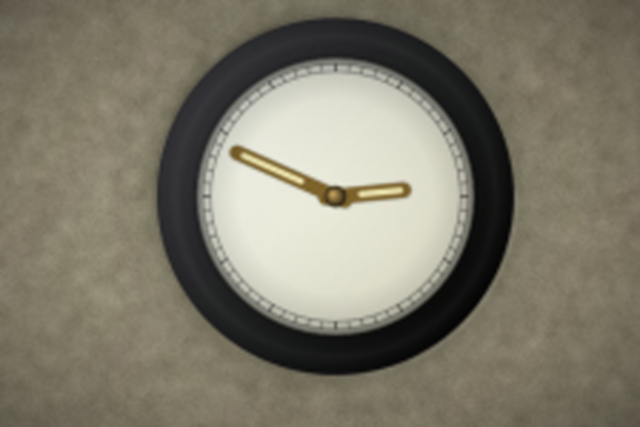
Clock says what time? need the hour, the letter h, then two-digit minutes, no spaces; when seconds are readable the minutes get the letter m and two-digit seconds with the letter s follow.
2h49
